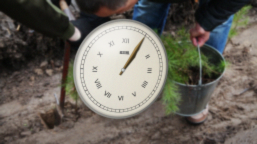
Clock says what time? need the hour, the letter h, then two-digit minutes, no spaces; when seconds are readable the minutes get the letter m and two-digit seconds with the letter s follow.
1h05
